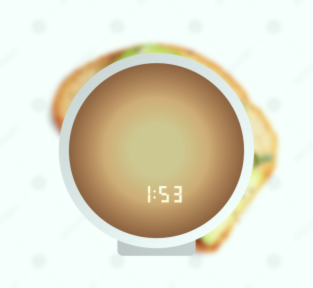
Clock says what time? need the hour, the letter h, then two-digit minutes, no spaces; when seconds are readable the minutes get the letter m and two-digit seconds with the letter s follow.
1h53
